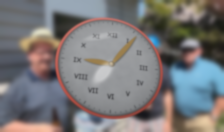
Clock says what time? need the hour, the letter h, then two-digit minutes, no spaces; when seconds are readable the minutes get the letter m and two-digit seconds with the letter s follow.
9h06
